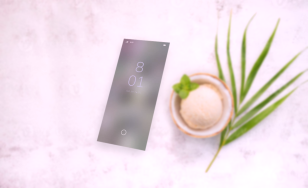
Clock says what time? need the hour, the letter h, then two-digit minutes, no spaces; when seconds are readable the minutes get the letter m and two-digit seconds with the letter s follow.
8h01
